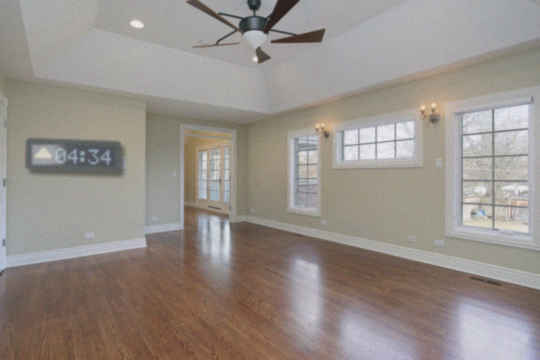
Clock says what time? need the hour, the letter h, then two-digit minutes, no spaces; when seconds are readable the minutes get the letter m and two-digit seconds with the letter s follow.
4h34
